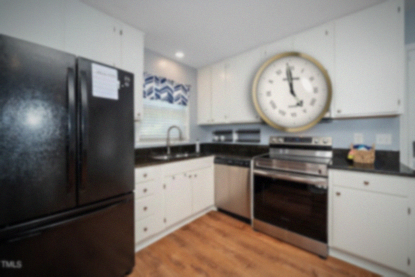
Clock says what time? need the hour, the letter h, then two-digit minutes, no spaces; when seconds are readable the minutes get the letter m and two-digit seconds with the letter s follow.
4h59
